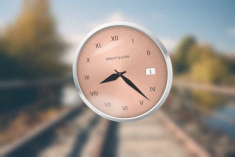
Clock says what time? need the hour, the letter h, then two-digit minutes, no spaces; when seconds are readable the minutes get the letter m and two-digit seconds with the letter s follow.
8h23
